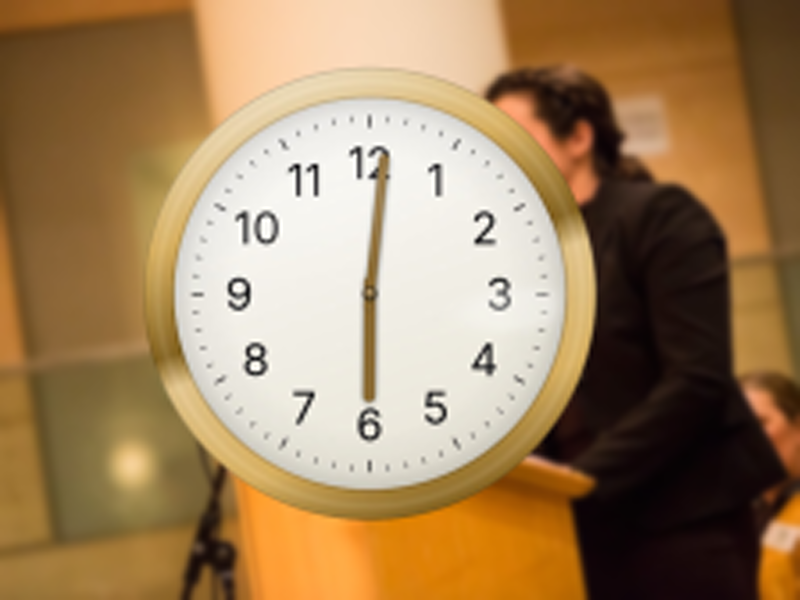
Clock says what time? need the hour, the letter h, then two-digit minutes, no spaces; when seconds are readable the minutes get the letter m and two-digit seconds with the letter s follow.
6h01
